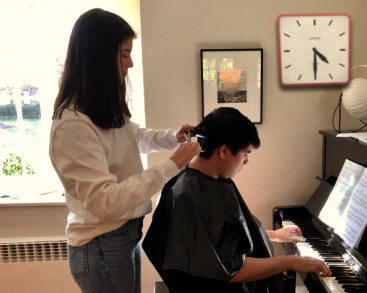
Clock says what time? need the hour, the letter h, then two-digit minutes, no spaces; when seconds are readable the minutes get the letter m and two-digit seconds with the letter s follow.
4h30
